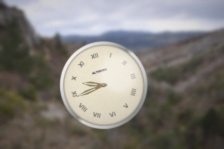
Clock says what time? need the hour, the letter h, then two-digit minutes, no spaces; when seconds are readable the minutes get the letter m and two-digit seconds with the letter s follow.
9h44
